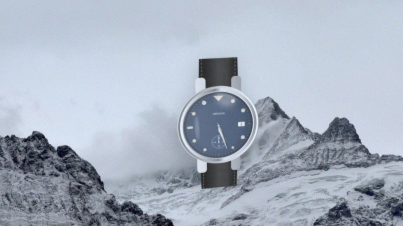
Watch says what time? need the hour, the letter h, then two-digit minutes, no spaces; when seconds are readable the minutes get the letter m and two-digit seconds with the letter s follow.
5h27
